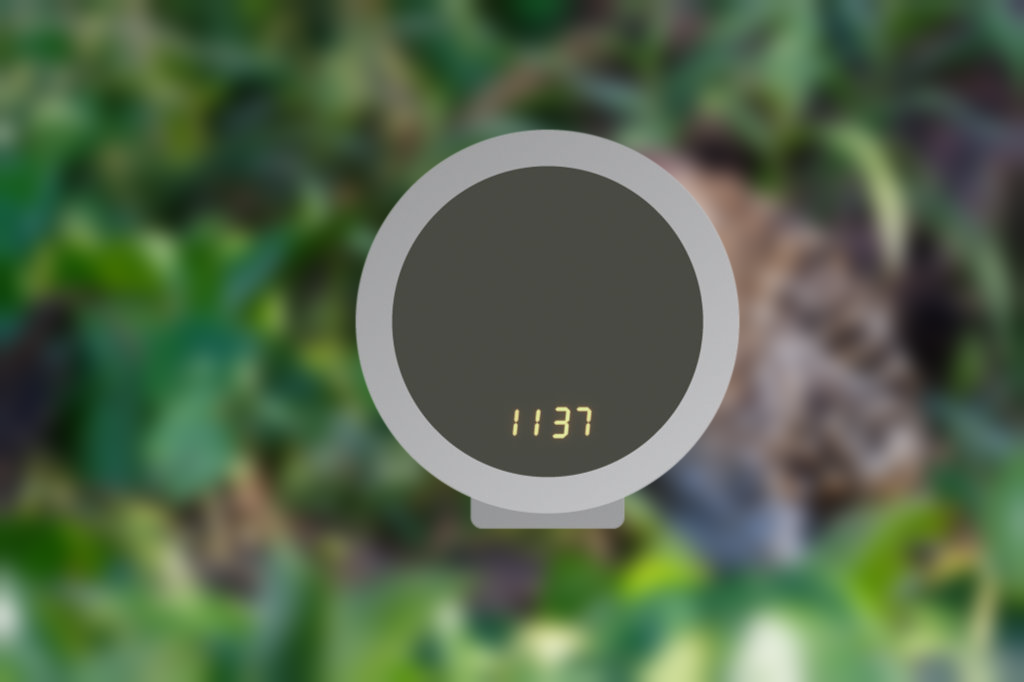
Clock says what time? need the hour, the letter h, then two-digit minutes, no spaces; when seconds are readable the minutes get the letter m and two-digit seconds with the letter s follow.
11h37
